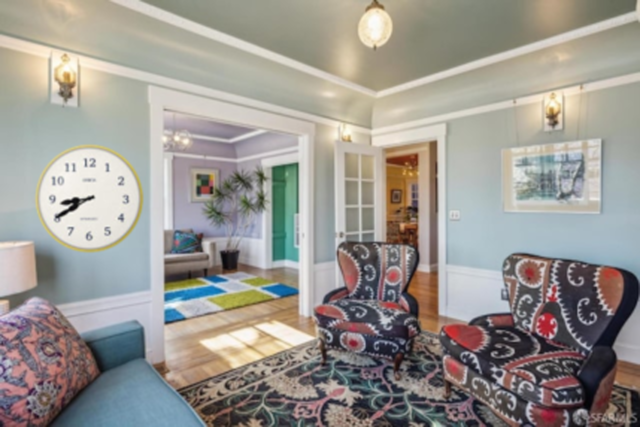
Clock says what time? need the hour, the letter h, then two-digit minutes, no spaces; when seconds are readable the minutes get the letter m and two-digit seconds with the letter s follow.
8h40
